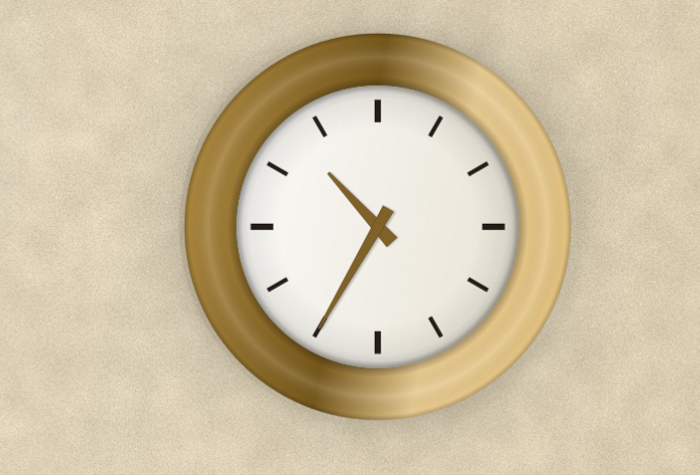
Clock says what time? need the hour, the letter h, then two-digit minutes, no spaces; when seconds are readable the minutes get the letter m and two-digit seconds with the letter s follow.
10h35
